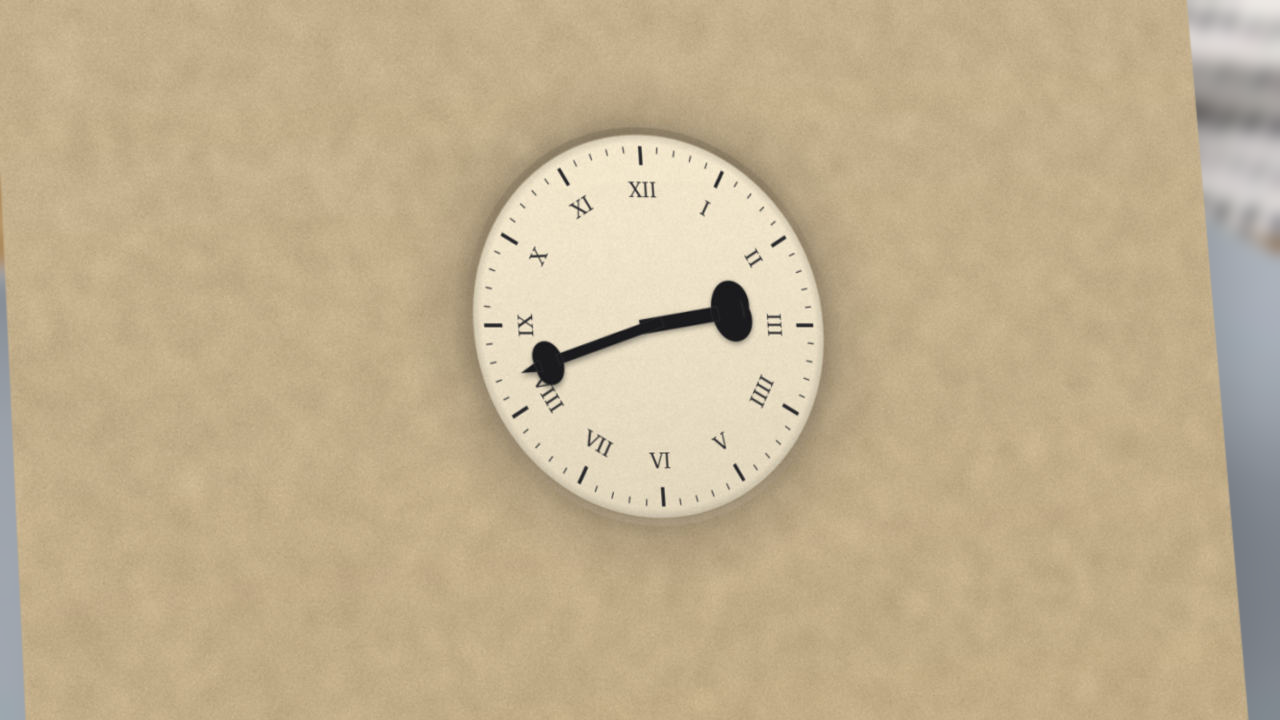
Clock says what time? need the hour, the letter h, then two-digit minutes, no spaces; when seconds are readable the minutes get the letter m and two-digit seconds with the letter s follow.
2h42
